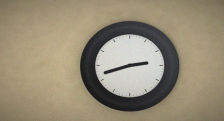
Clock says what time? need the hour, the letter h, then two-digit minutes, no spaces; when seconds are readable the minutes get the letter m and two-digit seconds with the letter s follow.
2h42
